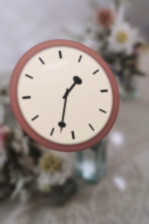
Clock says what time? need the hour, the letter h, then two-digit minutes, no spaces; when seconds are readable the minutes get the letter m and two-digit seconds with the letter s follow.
1h33
